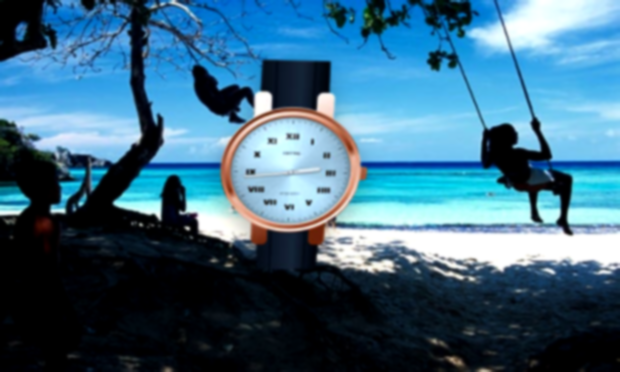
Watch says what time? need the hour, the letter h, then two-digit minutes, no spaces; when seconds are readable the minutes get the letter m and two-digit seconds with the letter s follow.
2h44
